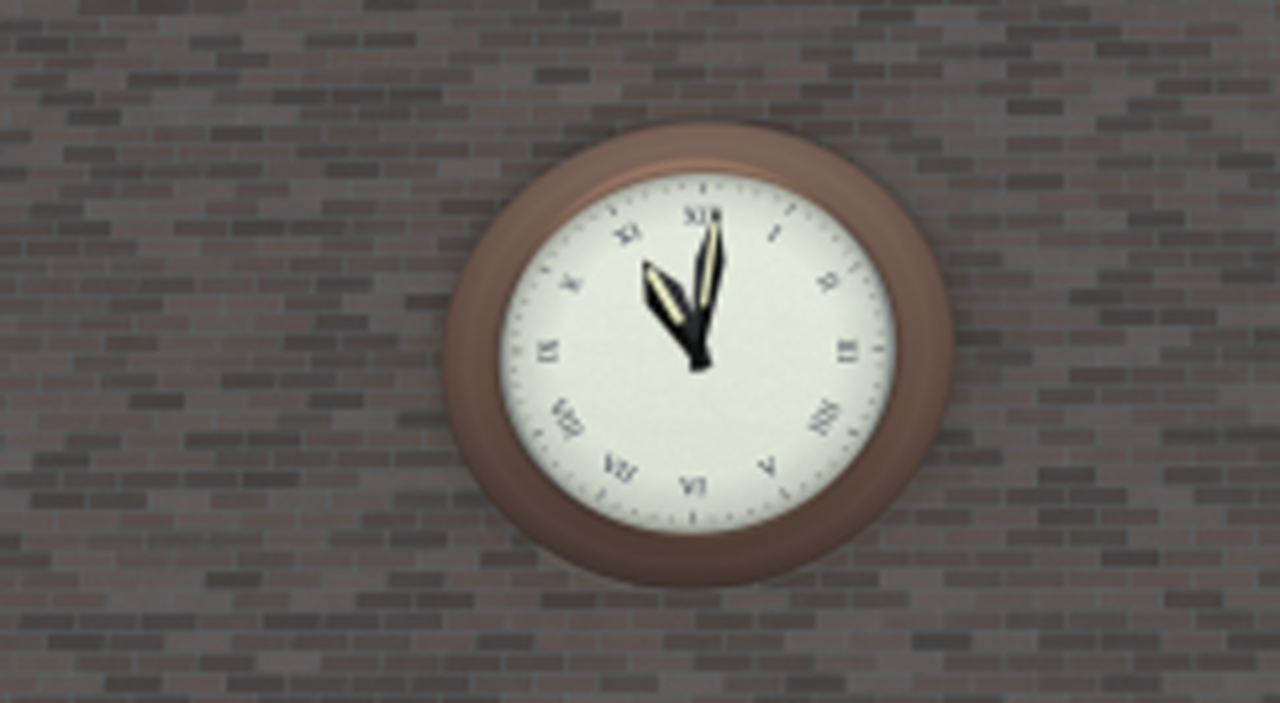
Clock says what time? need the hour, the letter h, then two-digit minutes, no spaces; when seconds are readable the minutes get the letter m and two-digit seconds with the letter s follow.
11h01
